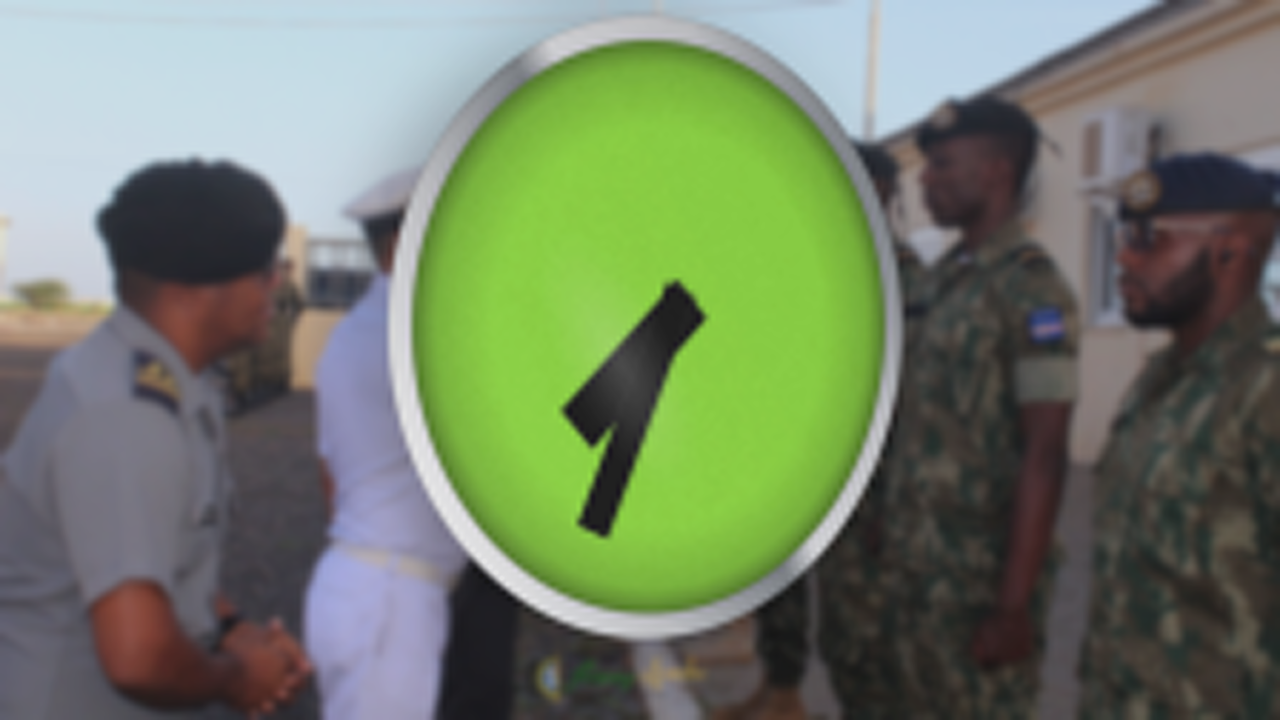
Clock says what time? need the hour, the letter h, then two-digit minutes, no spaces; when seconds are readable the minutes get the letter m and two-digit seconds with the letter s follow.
7h34
